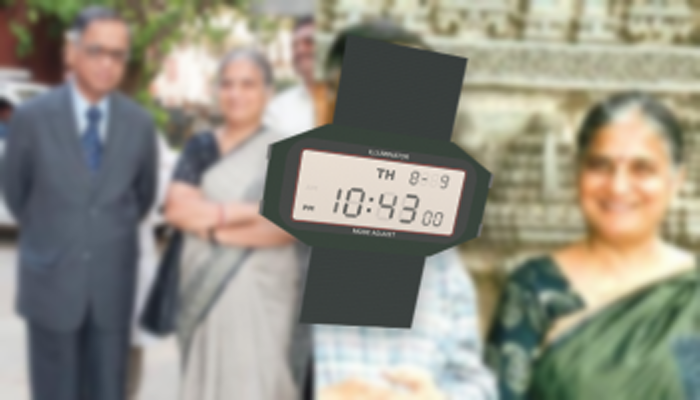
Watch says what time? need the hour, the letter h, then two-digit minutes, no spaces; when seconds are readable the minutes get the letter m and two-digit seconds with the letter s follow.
10h43m00s
